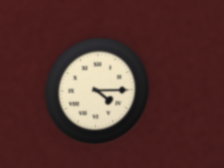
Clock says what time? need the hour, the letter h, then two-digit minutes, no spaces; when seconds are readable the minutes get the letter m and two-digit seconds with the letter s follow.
4h15
